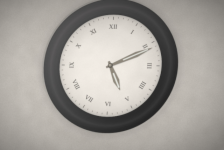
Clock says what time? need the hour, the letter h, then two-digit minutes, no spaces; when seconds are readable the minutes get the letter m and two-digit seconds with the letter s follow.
5h11
